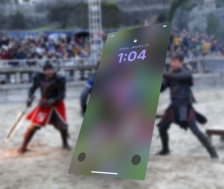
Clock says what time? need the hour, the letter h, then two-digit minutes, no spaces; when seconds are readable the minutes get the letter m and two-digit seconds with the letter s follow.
1h04
